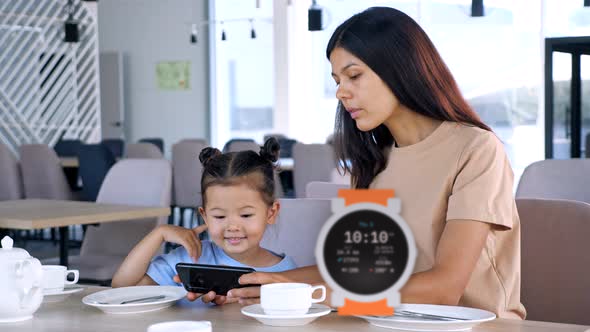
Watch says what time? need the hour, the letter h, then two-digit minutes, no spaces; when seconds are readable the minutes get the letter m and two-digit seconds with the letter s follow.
10h10
